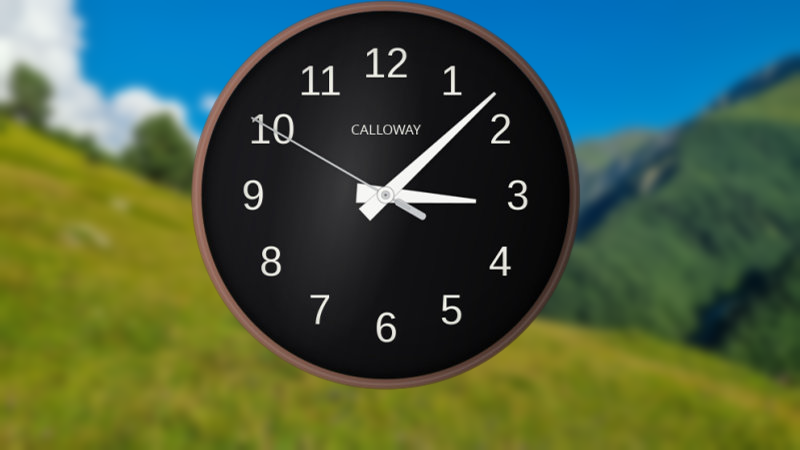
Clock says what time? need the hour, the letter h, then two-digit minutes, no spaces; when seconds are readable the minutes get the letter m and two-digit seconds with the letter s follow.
3h07m50s
